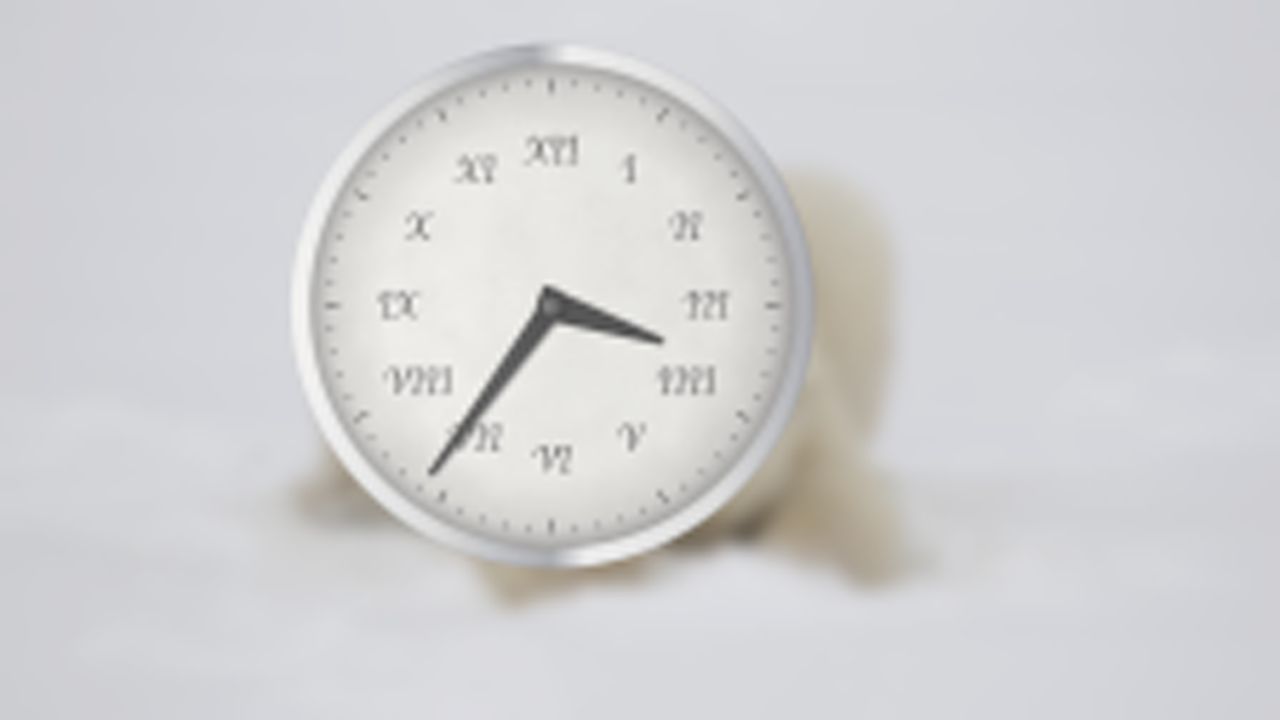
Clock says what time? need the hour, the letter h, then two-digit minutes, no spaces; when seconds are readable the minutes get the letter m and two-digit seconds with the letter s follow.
3h36
